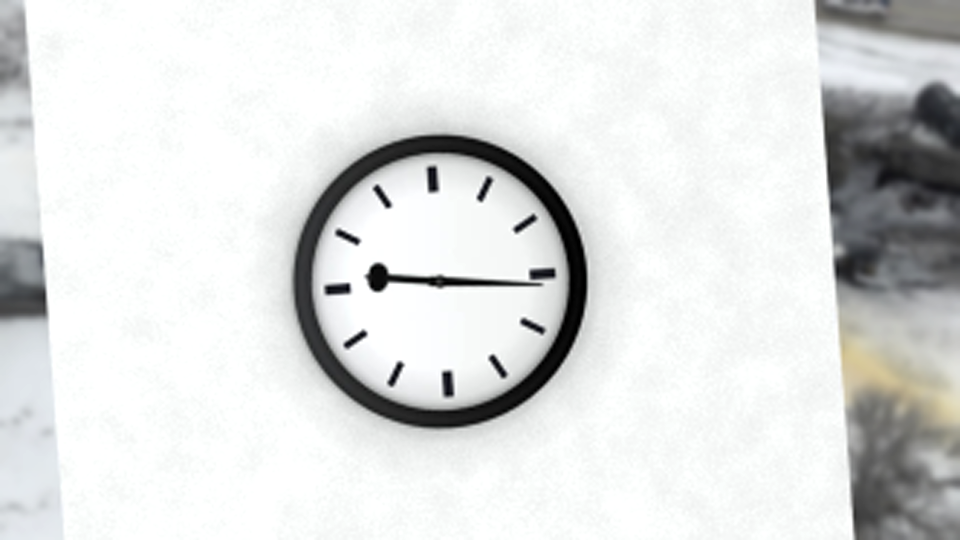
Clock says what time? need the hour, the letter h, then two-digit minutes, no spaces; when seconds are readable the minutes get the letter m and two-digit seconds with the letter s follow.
9h16
